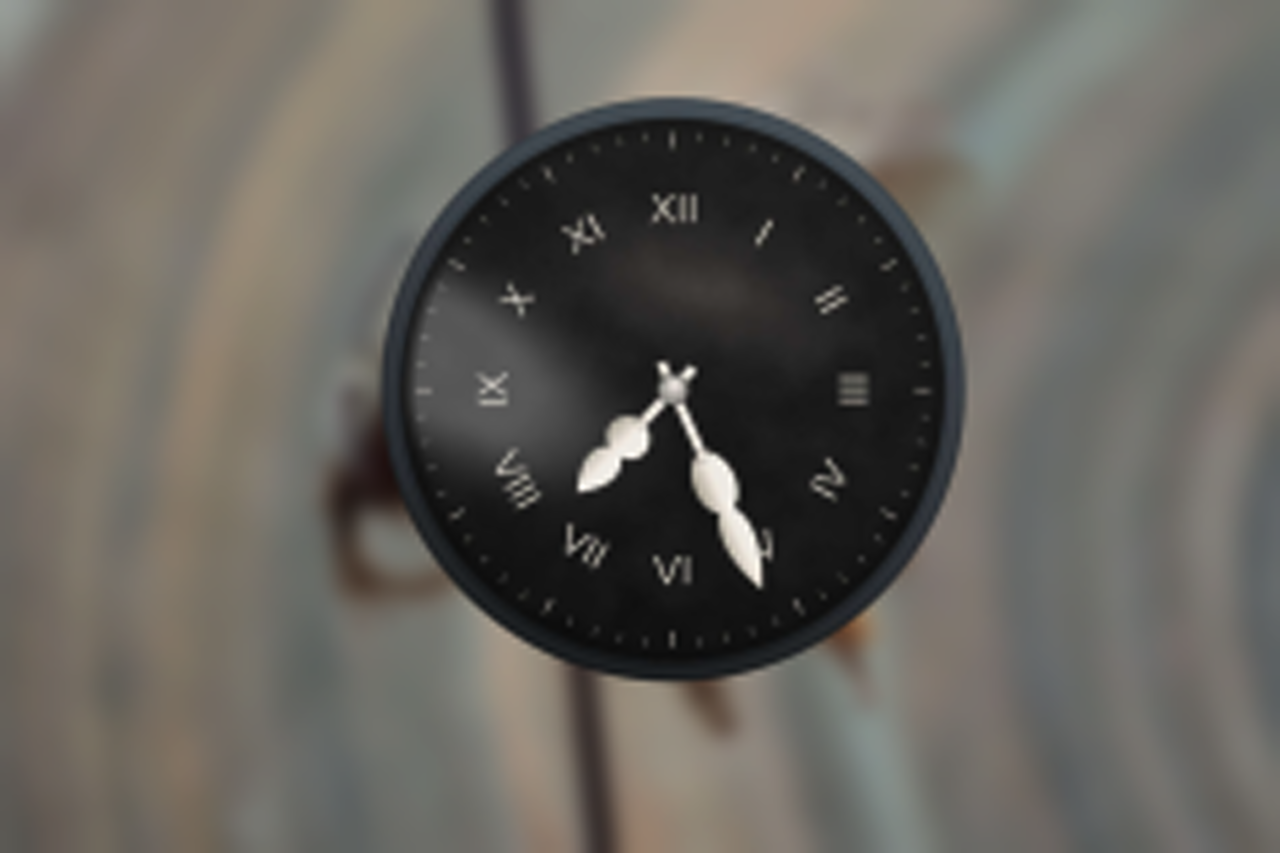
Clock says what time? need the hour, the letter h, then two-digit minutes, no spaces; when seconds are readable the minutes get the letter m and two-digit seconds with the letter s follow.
7h26
